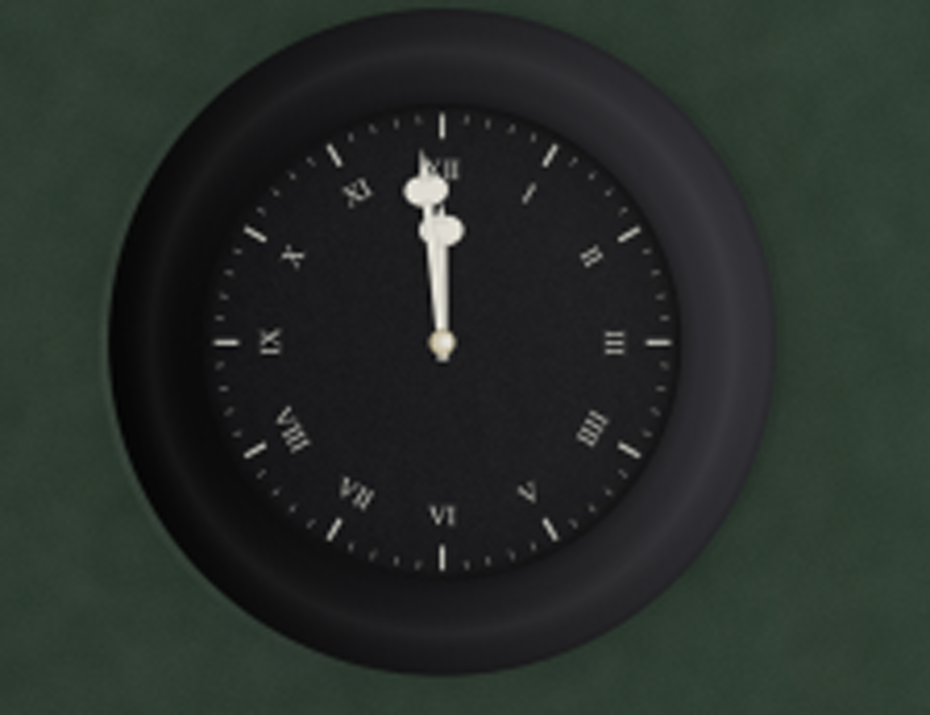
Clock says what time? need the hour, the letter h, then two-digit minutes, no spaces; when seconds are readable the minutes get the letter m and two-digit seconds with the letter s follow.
11h59
